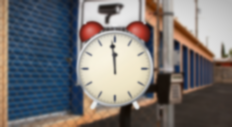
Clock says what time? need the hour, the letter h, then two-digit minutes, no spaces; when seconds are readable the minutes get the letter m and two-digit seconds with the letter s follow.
11h59
